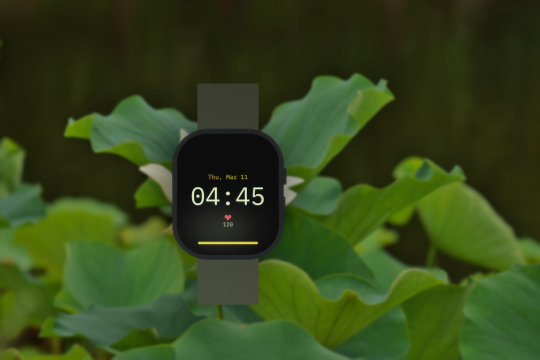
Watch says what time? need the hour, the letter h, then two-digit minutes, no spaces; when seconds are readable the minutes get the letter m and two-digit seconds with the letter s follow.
4h45
